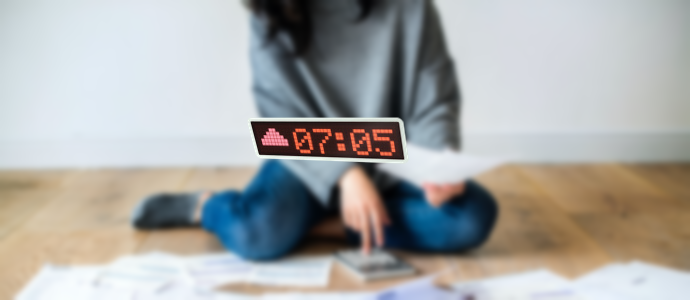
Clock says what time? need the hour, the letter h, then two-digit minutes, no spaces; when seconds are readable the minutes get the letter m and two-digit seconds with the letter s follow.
7h05
